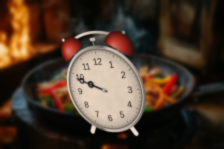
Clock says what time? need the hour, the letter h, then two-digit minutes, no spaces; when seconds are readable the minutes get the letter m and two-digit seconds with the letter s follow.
9h49
